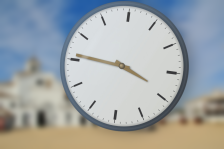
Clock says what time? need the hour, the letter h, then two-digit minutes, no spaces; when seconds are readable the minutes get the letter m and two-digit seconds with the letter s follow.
3h46
